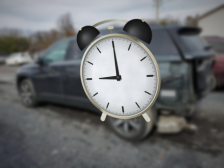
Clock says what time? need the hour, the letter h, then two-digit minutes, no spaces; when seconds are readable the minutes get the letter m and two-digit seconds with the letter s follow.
9h00
